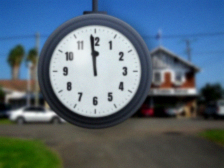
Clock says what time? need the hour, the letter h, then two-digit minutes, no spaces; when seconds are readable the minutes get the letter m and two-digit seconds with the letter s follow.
11h59
